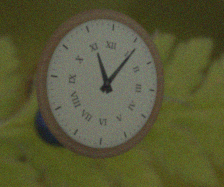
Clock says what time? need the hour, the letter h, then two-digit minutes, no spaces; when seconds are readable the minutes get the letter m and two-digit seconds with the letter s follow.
11h06
